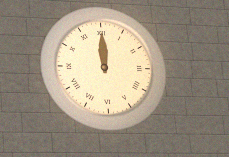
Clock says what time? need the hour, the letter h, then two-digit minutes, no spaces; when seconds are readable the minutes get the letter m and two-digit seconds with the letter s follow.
12h00
